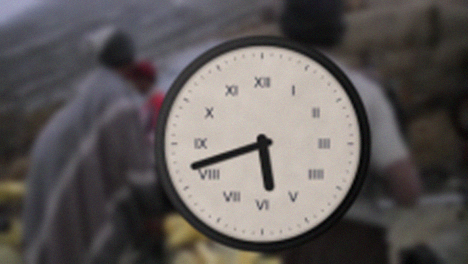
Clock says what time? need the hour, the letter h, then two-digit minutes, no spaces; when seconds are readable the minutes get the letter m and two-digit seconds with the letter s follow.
5h42
